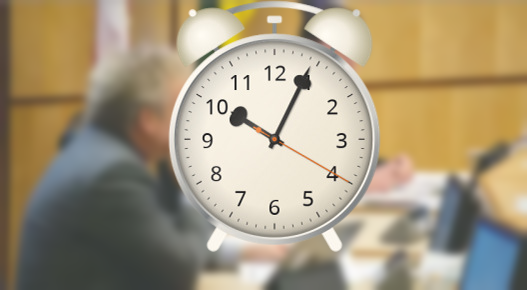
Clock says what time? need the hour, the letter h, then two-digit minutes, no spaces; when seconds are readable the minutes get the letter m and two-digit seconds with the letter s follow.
10h04m20s
